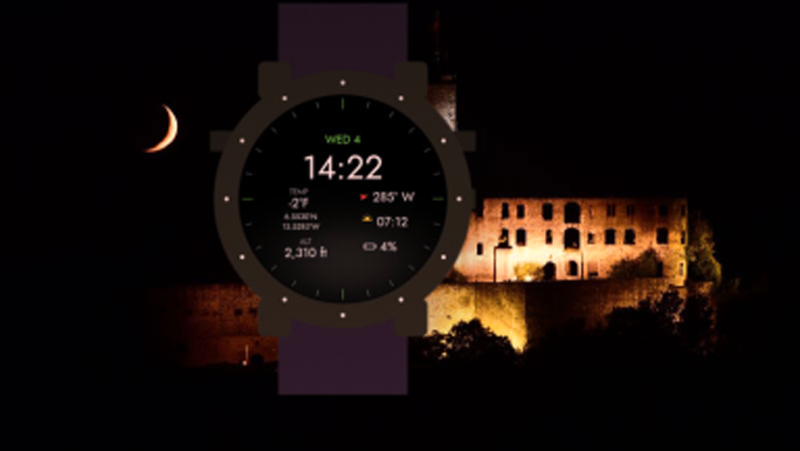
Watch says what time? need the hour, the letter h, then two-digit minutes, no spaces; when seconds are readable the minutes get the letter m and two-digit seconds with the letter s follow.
14h22
